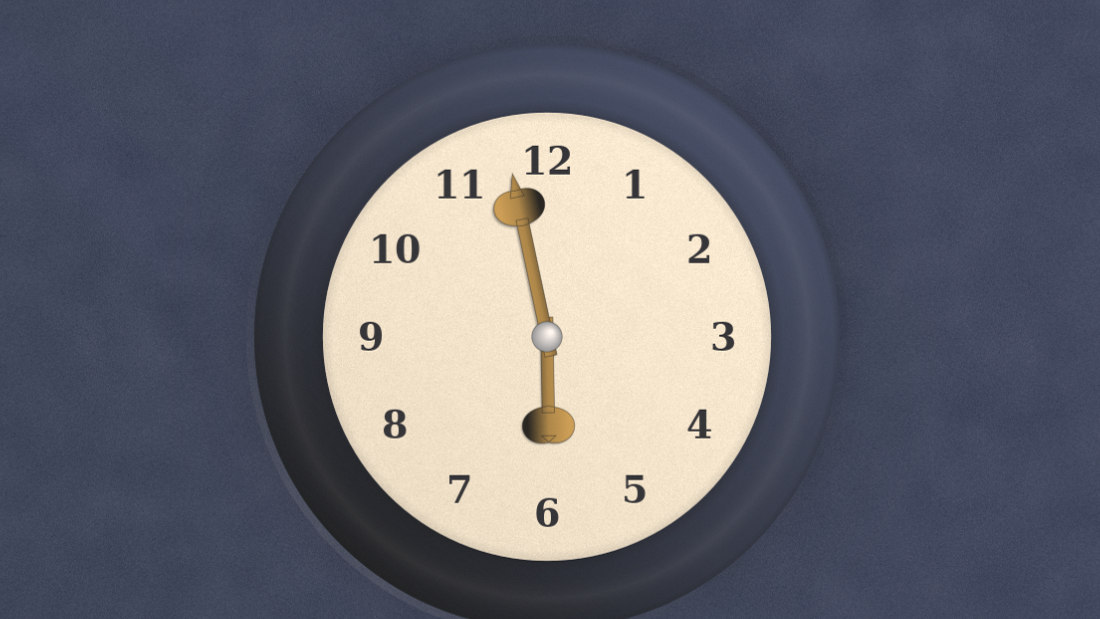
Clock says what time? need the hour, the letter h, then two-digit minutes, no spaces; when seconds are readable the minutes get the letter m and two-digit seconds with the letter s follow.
5h58
